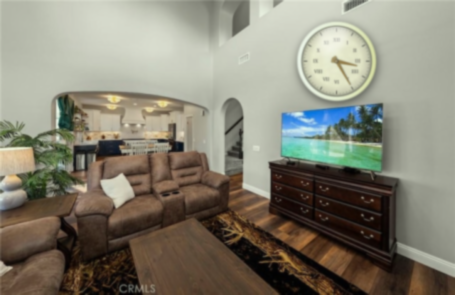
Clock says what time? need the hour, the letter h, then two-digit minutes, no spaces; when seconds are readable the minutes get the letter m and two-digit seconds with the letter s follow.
3h25
